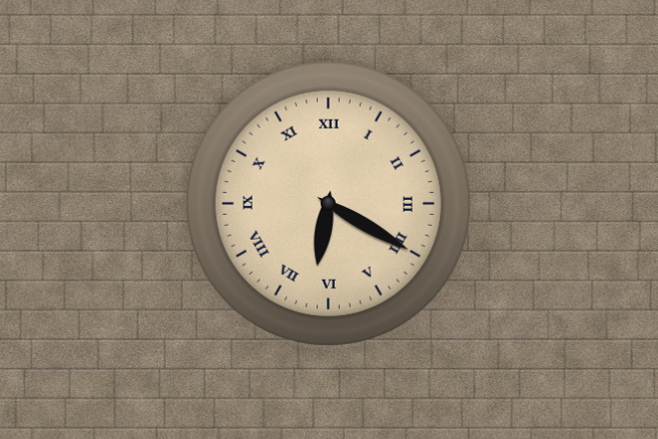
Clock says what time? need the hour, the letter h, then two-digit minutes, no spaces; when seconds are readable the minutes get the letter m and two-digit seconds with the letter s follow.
6h20
